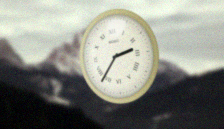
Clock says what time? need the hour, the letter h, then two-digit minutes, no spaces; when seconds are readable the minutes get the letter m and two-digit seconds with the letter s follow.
2h37
